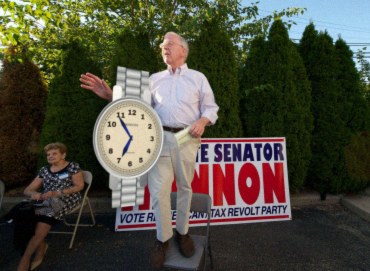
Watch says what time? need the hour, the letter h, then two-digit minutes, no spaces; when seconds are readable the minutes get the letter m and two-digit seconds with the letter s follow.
6h54
